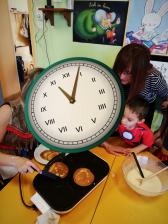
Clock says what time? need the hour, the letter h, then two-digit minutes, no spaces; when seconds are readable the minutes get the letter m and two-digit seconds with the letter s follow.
11h04
